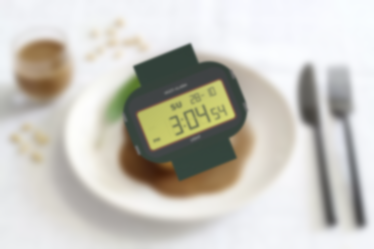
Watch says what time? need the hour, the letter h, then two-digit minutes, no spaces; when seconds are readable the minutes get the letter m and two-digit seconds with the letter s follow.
3h04m54s
